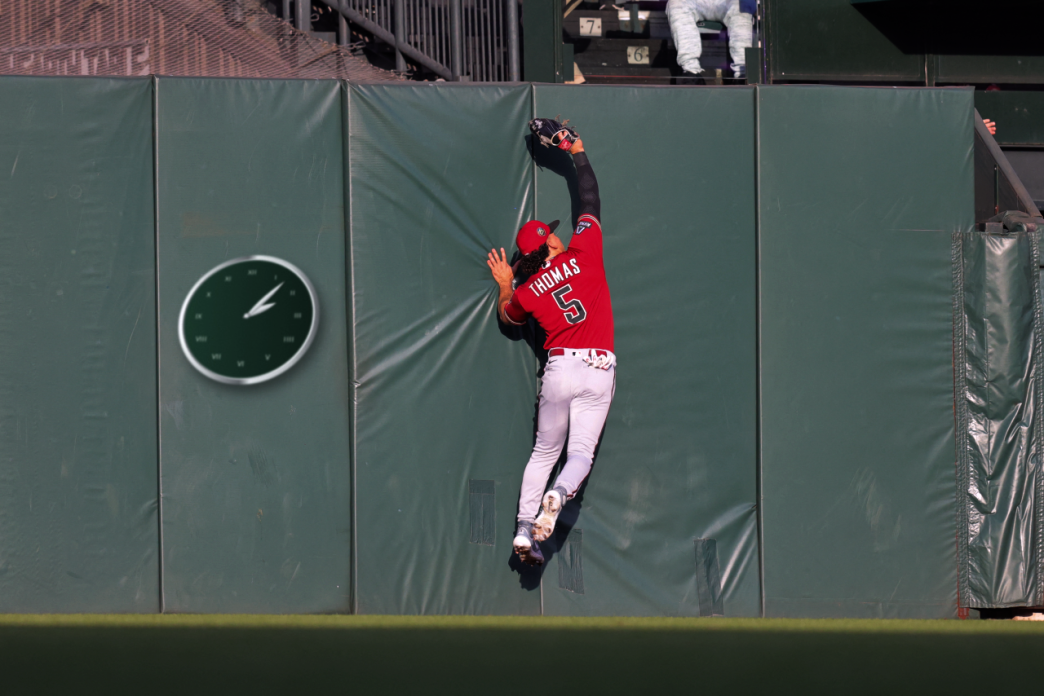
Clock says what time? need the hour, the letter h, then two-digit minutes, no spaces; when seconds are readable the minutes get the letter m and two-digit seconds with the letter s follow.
2h07
